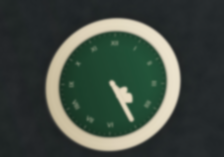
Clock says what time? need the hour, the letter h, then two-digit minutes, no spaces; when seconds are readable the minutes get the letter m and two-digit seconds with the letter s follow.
4h25
